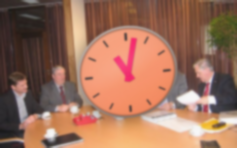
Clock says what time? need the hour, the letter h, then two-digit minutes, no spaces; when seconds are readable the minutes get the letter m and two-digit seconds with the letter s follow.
11h02
